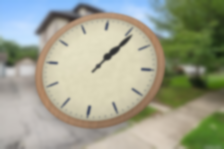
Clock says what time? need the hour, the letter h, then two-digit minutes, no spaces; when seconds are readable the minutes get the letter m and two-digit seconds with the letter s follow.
1h06
